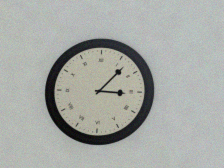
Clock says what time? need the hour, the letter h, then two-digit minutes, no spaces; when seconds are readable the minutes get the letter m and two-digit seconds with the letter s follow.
3h07
